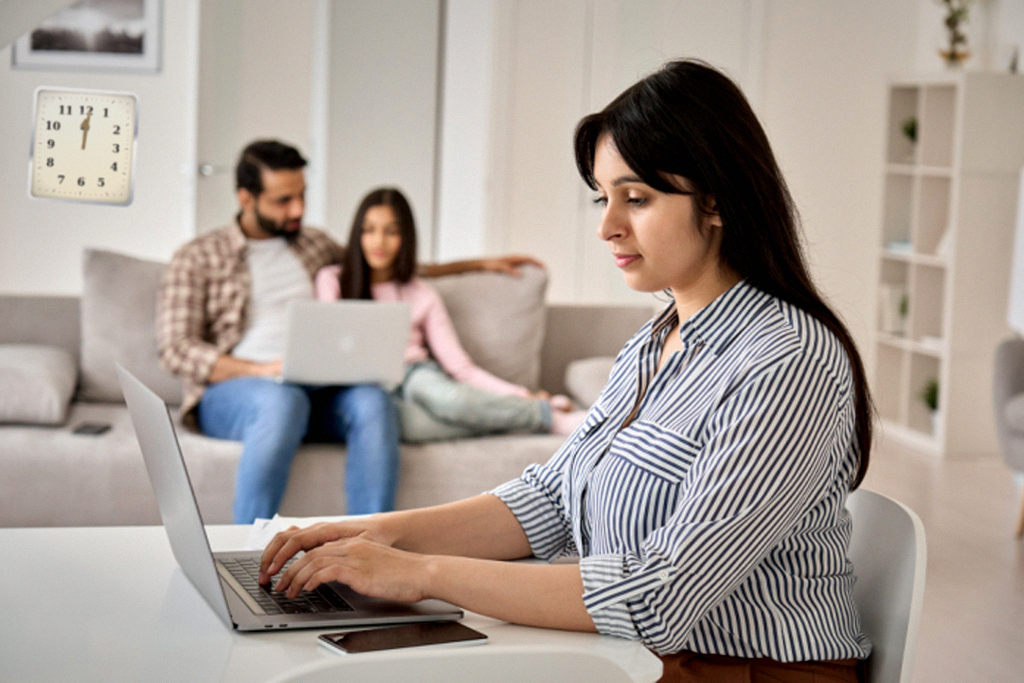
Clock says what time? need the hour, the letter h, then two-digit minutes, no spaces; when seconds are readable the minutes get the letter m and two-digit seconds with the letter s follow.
12h01
